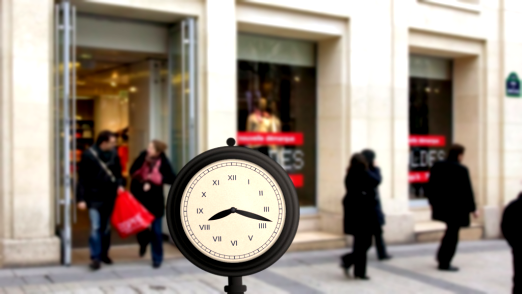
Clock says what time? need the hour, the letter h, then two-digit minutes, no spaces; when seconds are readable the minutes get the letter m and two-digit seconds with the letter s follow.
8h18
